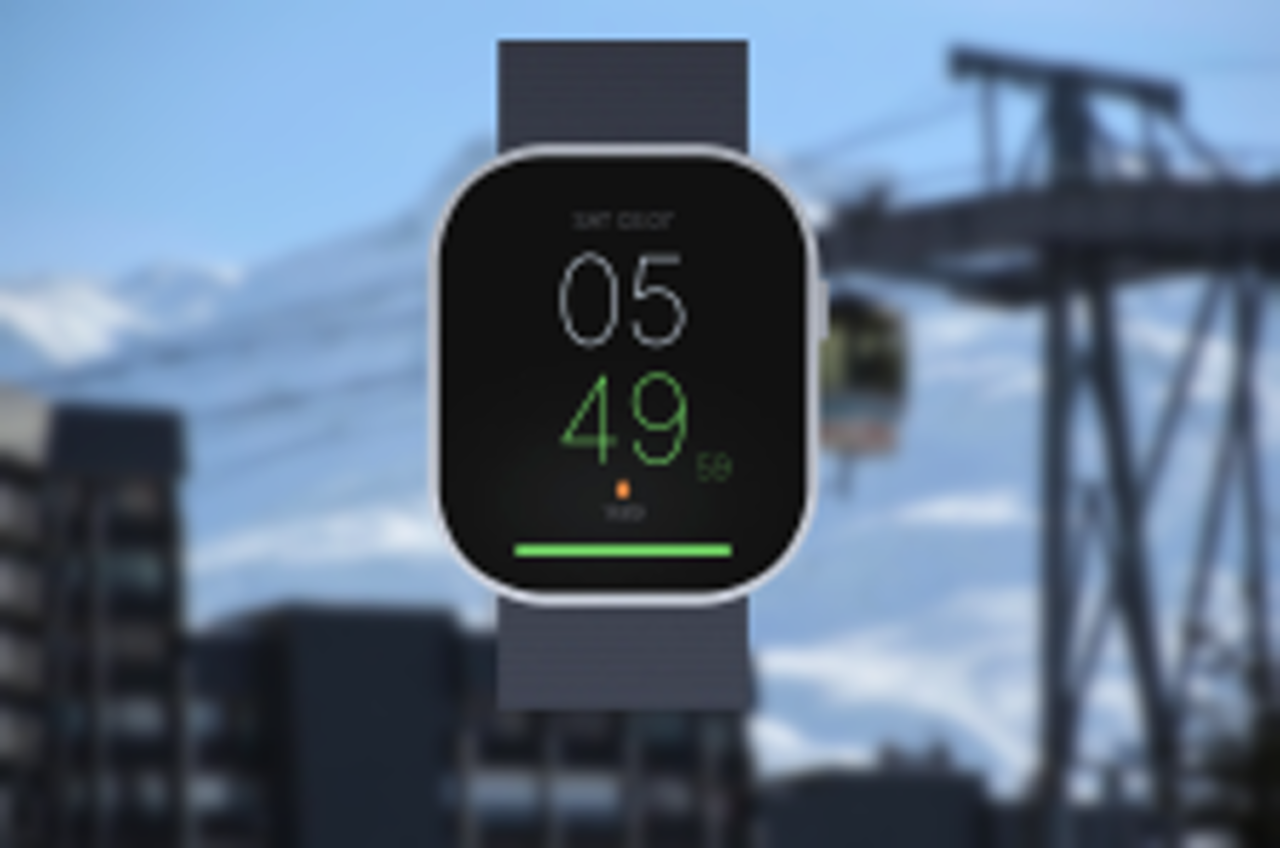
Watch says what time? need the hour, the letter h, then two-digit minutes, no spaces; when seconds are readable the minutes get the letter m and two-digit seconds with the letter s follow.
5h49
